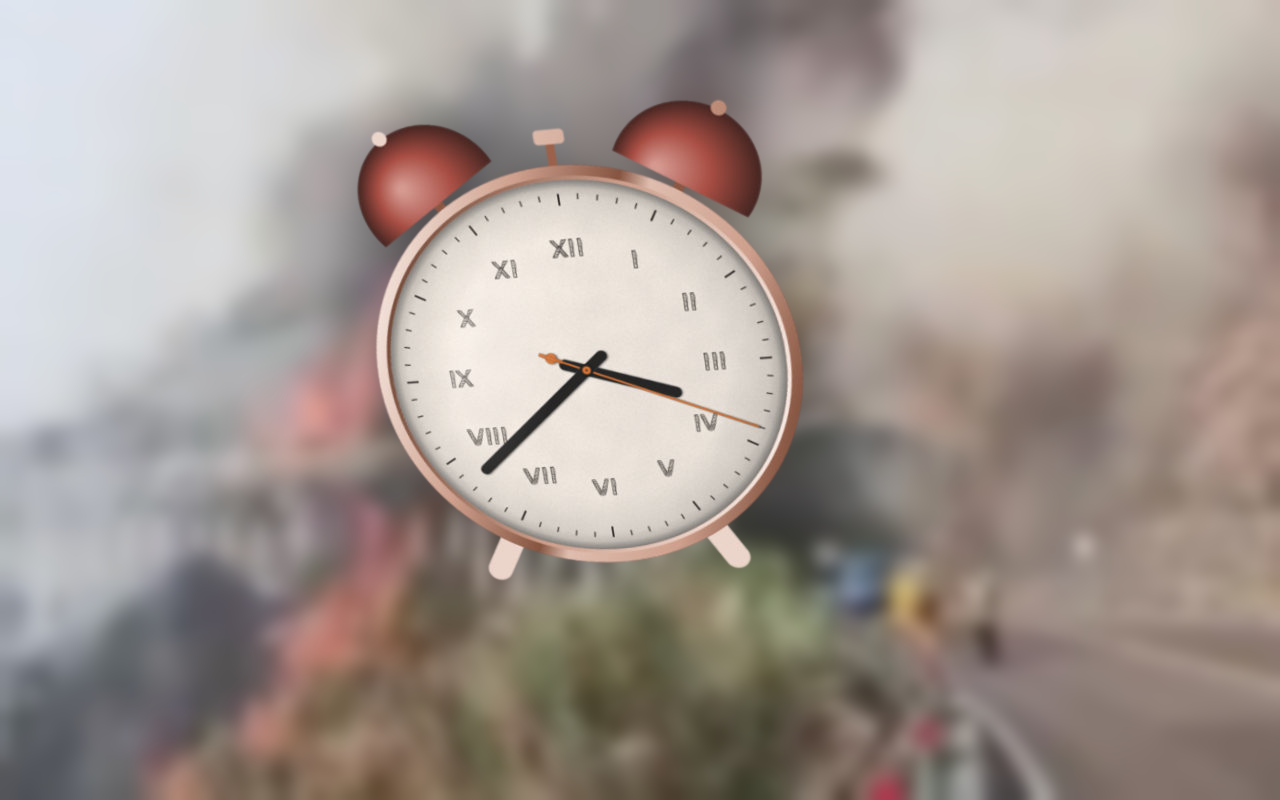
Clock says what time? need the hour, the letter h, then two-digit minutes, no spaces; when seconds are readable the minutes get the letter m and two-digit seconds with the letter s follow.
3h38m19s
